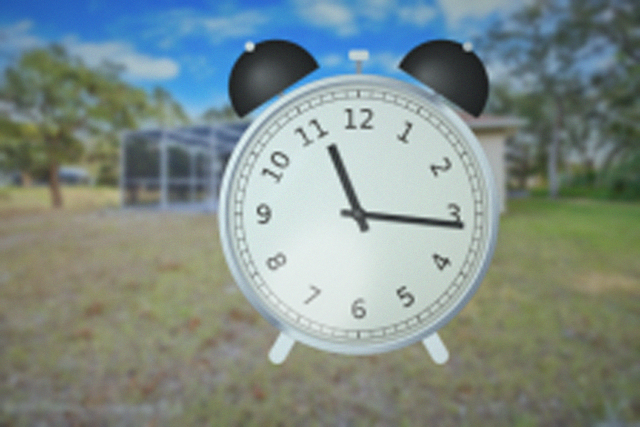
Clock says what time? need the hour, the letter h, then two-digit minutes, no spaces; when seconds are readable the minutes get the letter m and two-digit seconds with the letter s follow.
11h16
